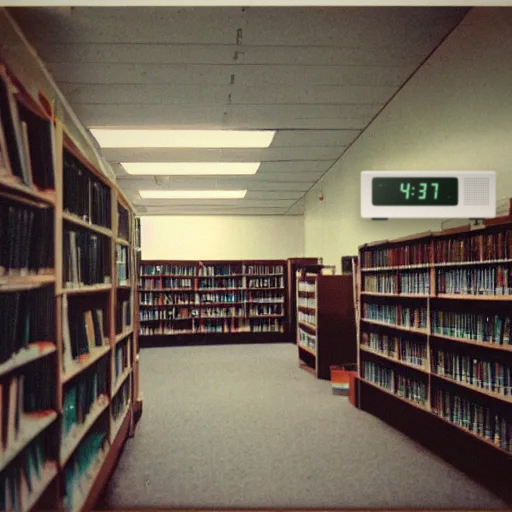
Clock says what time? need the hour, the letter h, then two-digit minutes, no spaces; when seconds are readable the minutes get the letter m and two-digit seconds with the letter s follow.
4h37
